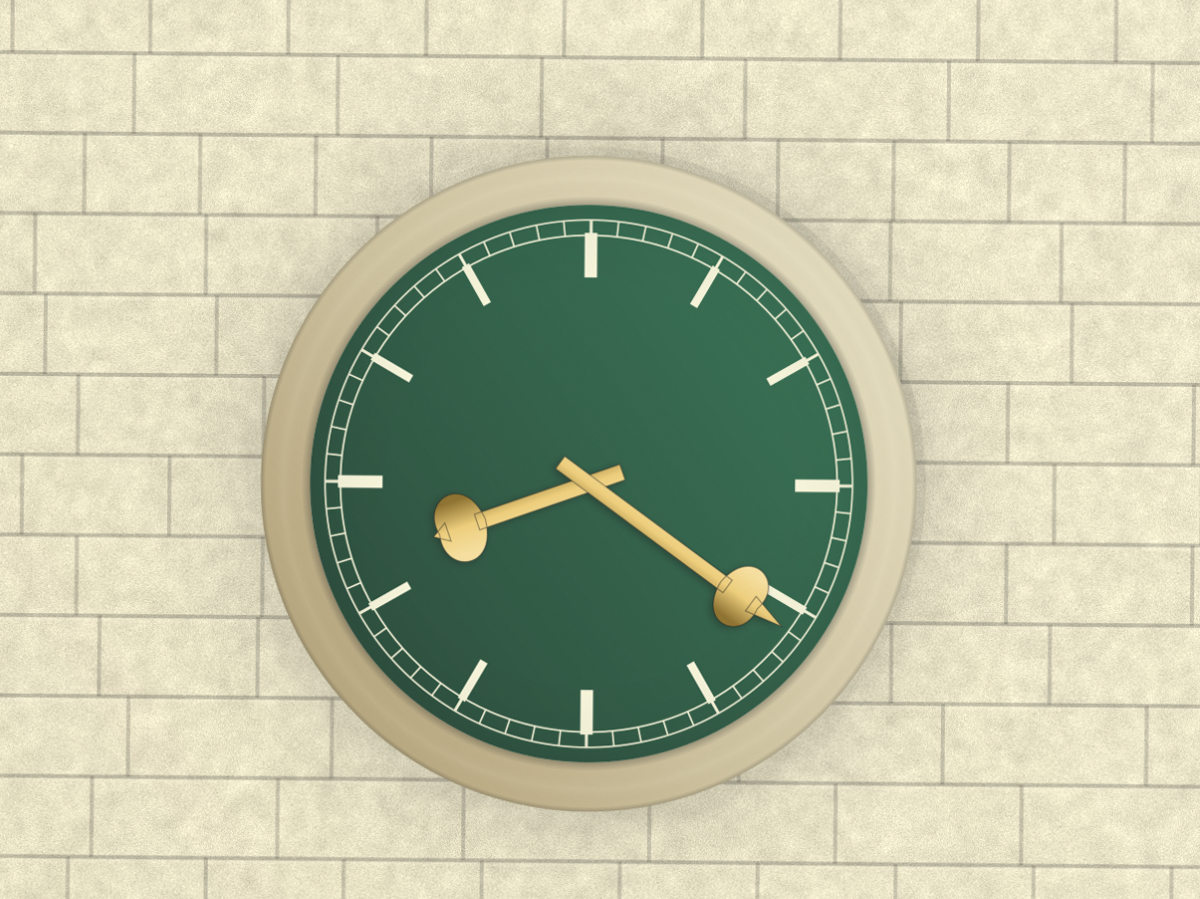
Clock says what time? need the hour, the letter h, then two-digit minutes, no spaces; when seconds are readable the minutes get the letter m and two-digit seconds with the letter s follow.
8h21
